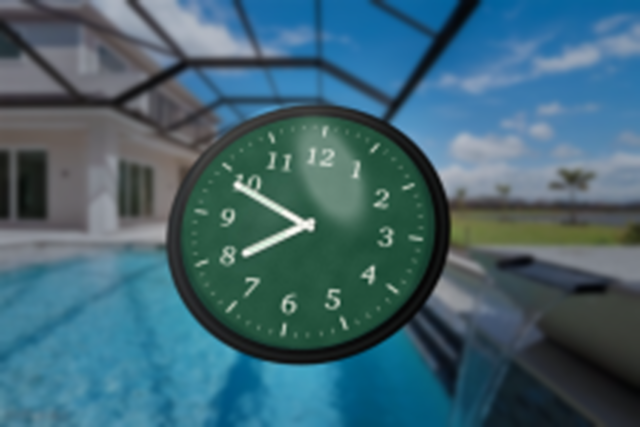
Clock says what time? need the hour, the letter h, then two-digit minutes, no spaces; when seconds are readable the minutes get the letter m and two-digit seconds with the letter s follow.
7h49
